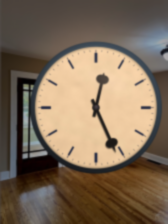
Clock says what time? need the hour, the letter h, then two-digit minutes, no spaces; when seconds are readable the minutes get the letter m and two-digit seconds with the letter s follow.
12h26
